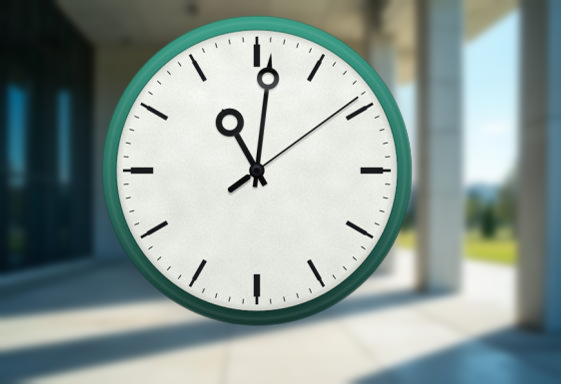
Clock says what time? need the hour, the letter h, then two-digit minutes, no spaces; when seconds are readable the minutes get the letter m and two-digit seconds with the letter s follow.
11h01m09s
